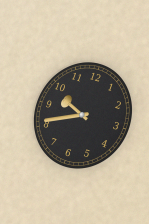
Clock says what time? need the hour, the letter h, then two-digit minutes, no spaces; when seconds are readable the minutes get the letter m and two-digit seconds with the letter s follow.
9h41
